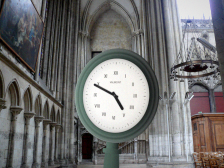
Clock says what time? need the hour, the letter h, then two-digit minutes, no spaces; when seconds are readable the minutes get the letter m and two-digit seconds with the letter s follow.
4h49
